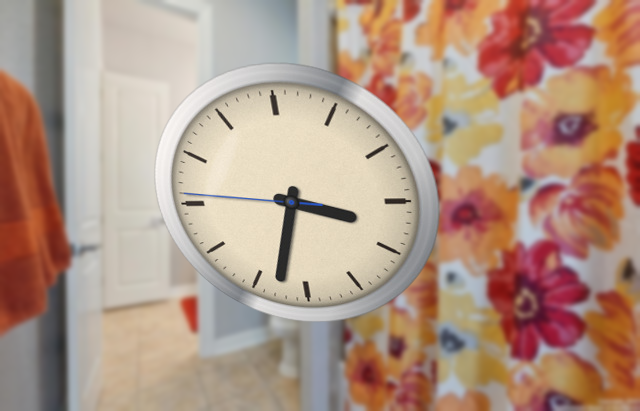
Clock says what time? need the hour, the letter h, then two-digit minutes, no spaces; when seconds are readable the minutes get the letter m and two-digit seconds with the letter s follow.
3h32m46s
